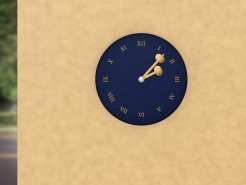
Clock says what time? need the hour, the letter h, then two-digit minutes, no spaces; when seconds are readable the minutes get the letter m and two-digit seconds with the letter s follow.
2h07
